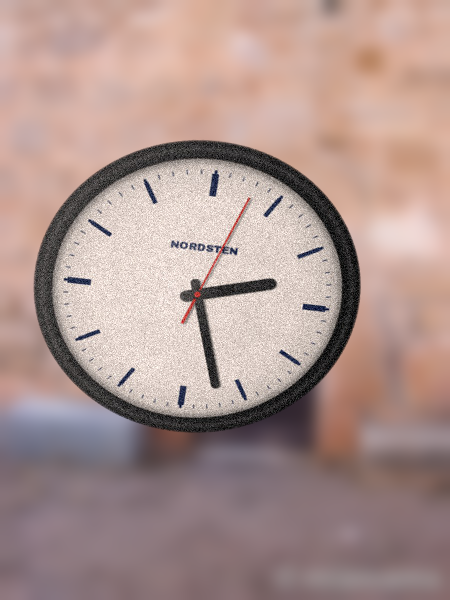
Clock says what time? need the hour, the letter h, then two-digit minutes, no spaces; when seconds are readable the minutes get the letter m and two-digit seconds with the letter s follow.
2h27m03s
